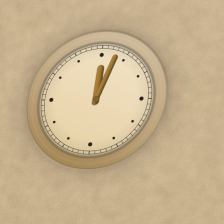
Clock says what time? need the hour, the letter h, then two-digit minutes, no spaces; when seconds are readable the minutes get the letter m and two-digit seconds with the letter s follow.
12h03
